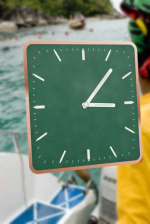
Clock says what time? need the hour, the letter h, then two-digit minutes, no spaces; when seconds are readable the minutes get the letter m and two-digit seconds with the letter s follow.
3h07
